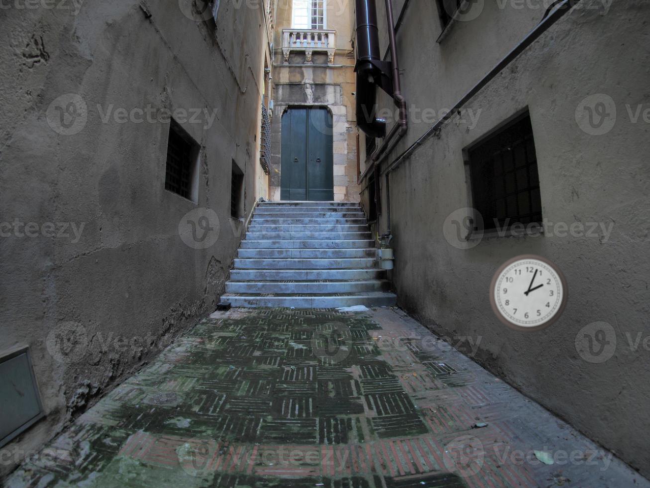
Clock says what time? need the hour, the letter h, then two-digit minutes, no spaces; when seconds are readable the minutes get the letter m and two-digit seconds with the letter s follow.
2h03
